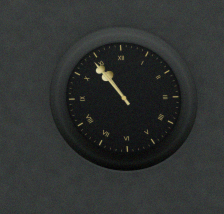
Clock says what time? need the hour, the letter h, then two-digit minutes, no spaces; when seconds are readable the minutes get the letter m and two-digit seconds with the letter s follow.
10h54
